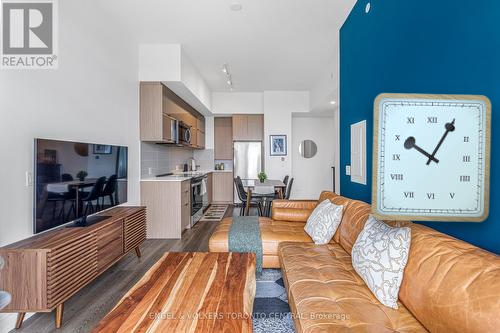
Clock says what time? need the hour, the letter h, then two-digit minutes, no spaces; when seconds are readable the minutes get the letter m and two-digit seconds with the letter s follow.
10h05
